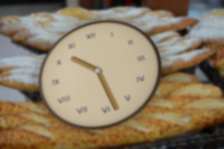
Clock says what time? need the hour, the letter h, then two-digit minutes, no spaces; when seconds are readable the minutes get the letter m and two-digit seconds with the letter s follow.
10h28
